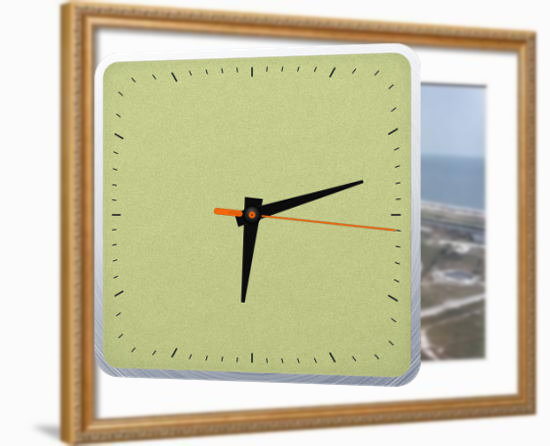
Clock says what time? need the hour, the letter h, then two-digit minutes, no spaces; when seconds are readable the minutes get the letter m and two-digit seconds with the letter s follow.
6h12m16s
